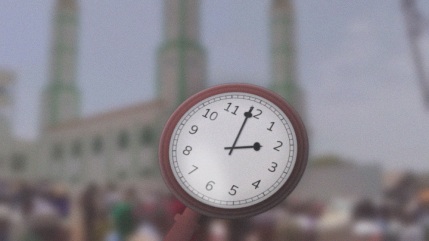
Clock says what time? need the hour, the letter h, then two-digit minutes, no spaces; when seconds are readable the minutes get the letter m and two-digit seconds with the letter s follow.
1h59
